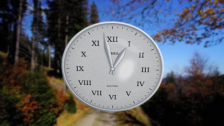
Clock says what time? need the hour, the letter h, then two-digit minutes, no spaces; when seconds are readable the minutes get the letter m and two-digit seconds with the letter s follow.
12h58
